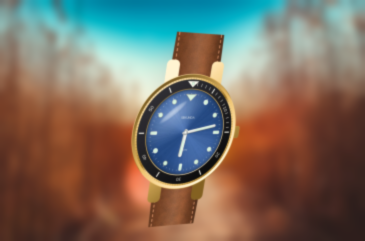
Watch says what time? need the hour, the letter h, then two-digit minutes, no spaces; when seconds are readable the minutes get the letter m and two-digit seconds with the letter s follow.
6h13
